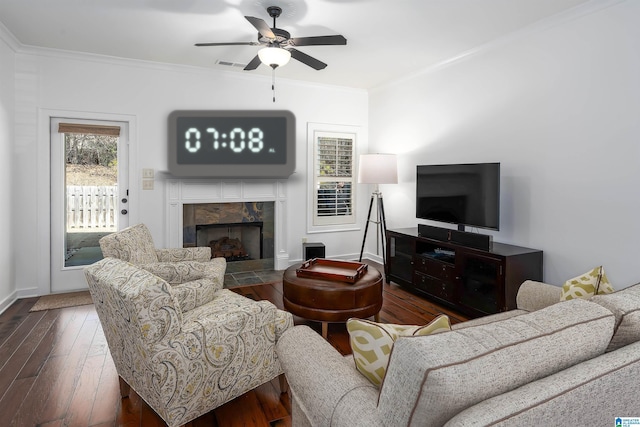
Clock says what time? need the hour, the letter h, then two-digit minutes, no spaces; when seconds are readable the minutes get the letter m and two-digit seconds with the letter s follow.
7h08
